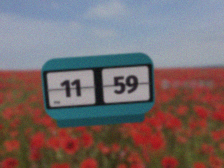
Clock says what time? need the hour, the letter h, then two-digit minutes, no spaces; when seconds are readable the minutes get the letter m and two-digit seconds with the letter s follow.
11h59
